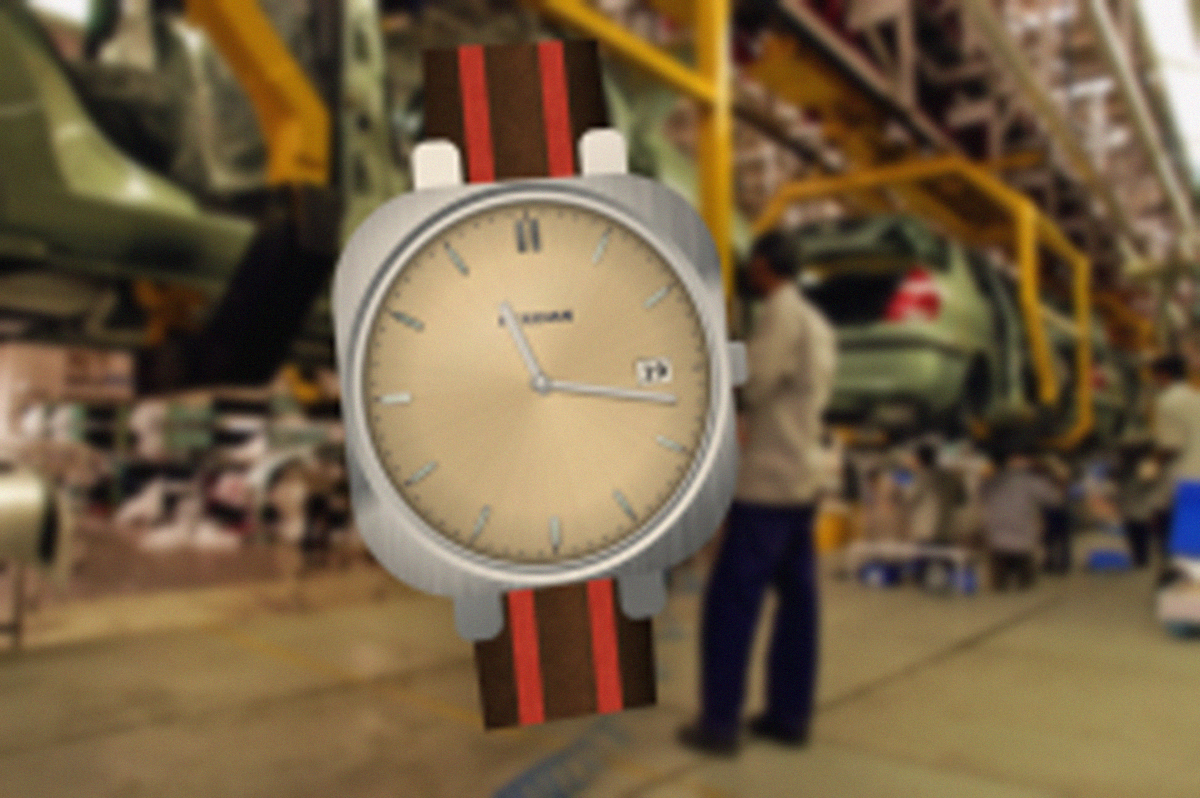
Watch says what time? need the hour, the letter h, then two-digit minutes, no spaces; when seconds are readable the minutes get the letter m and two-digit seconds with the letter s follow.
11h17
